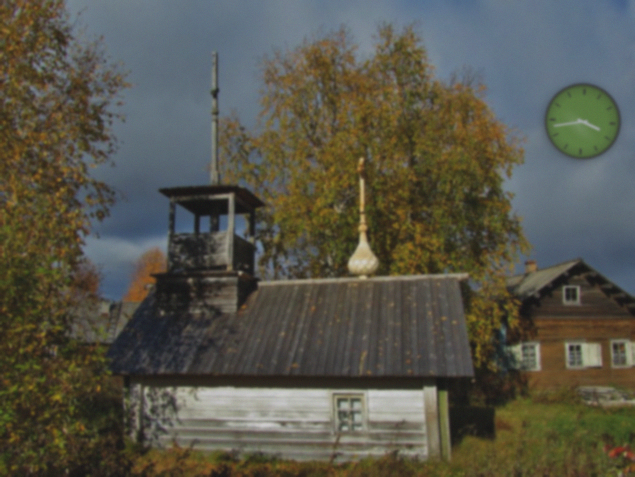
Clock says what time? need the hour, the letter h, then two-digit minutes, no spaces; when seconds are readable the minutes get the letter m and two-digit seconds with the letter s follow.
3h43
